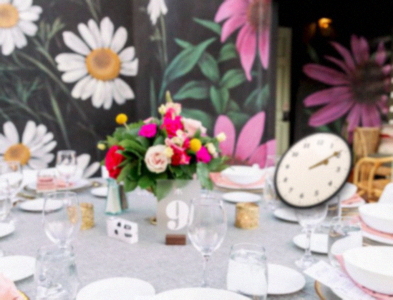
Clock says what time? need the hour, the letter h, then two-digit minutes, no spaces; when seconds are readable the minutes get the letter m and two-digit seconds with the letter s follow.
2h09
